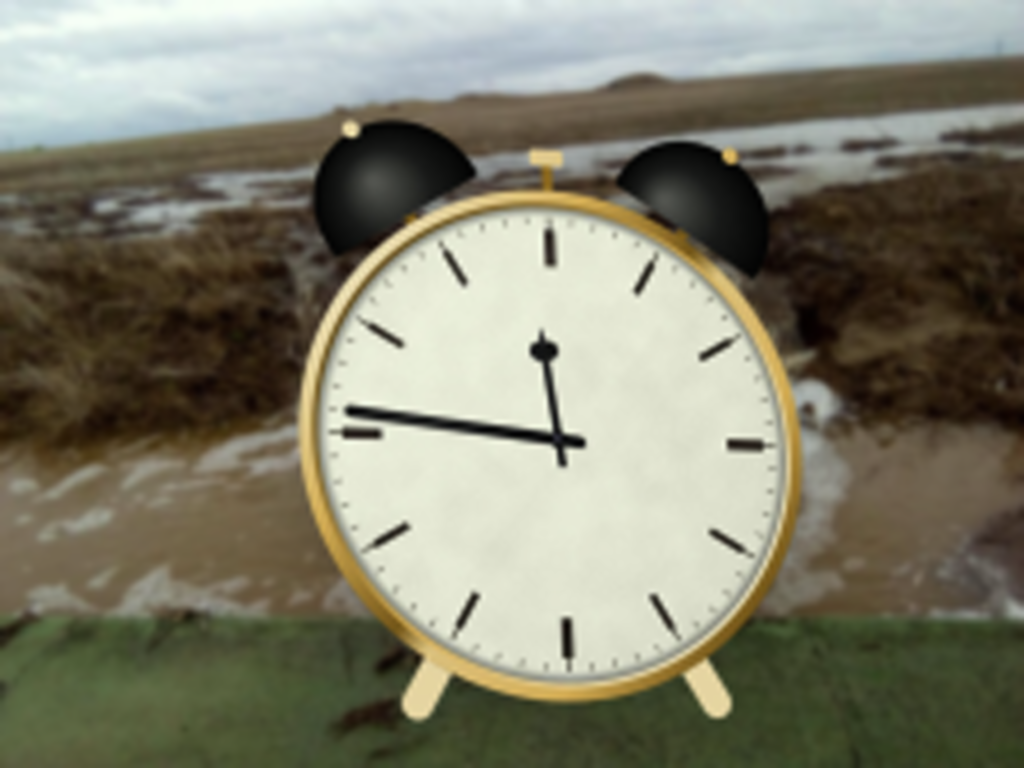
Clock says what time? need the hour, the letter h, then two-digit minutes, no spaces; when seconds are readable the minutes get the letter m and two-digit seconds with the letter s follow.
11h46
